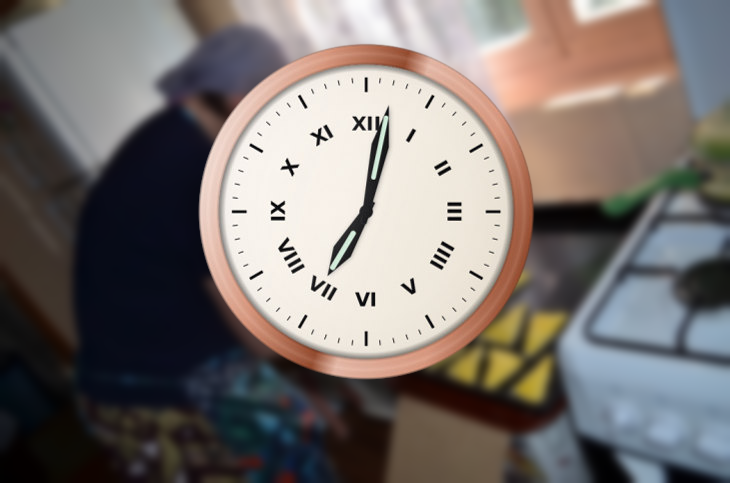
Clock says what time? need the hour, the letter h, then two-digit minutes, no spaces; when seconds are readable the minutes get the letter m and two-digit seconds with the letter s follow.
7h02
